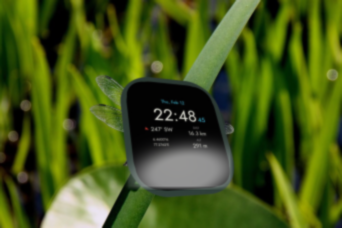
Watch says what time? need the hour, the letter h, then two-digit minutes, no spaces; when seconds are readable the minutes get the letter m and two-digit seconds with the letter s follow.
22h48
